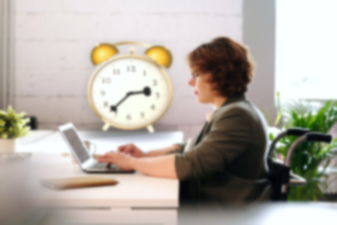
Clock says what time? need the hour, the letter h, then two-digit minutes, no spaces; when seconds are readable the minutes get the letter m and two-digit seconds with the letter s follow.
2h37
